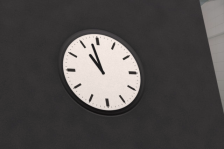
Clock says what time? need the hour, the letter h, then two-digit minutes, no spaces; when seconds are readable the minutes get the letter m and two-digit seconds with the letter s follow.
10h58
